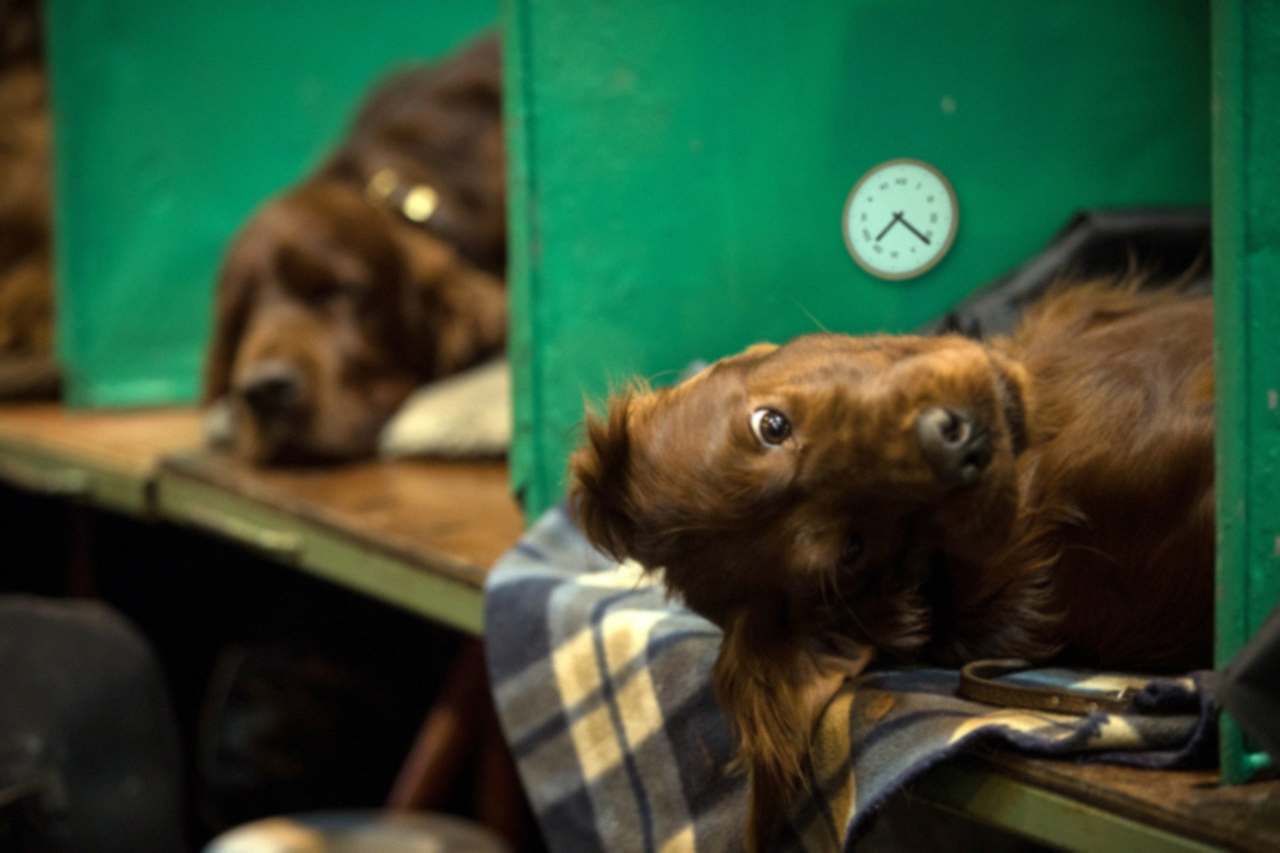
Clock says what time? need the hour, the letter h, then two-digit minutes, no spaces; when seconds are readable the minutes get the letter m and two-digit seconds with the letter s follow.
7h21
